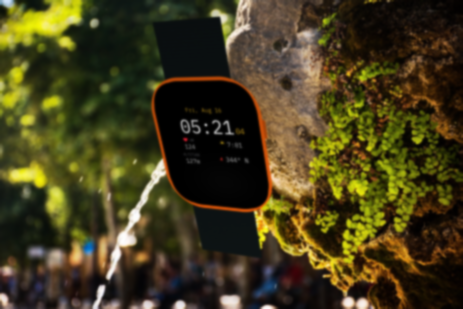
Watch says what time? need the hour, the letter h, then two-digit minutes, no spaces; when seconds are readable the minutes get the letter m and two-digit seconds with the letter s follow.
5h21
